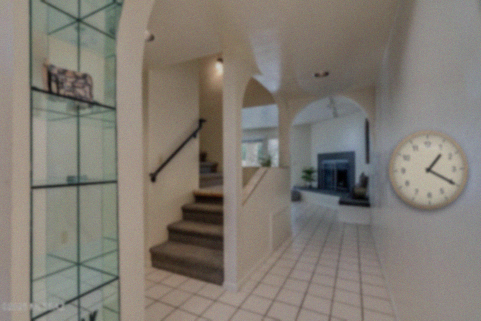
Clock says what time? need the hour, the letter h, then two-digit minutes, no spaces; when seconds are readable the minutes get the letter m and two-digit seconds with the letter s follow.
1h20
